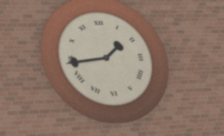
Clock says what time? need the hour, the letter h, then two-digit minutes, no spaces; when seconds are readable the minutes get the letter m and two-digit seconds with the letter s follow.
1h44
